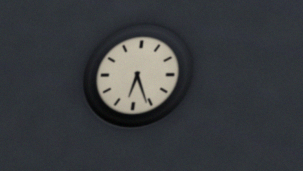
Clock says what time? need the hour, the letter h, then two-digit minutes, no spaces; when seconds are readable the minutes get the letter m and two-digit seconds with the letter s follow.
6h26
